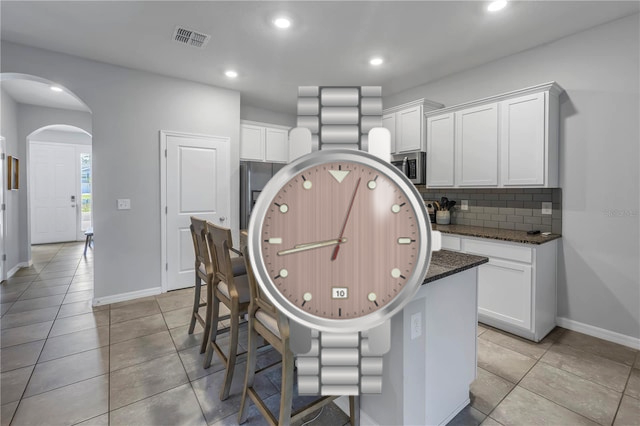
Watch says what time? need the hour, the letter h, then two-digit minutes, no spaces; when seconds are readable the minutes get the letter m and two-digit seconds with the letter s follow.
8h43m03s
